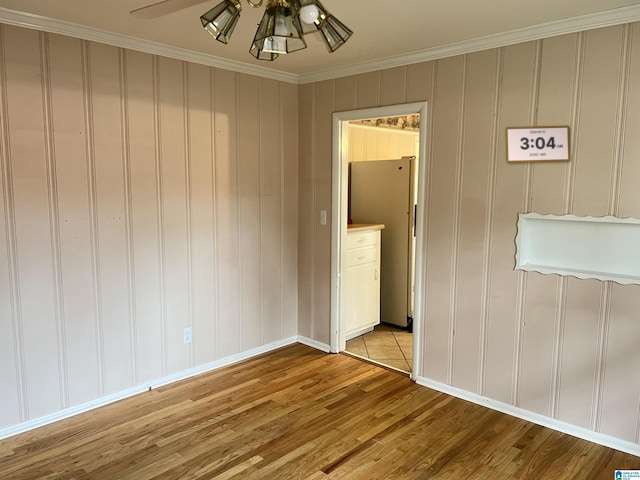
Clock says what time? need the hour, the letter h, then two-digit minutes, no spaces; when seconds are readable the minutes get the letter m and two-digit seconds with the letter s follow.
3h04
